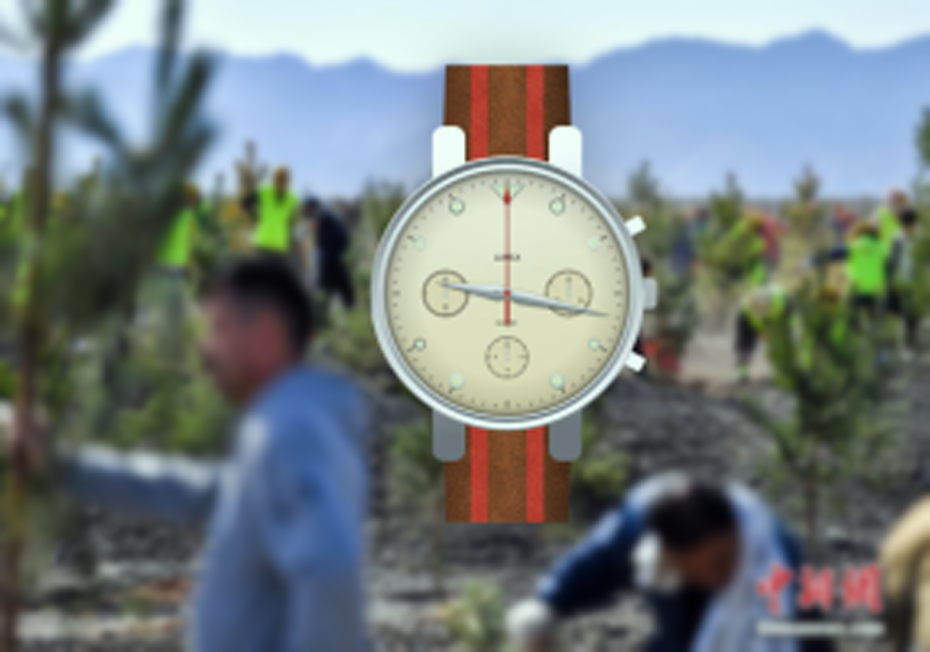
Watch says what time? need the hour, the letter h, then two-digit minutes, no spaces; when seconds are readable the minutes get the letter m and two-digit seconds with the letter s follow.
9h17
